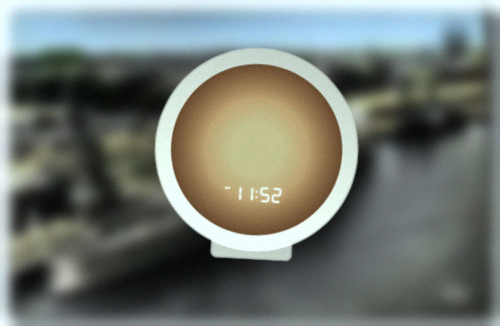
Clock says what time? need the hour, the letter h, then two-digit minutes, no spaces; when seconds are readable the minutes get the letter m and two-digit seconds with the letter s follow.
11h52
